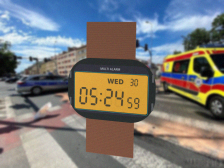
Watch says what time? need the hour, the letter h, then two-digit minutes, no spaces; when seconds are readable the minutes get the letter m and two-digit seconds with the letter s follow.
5h24m59s
